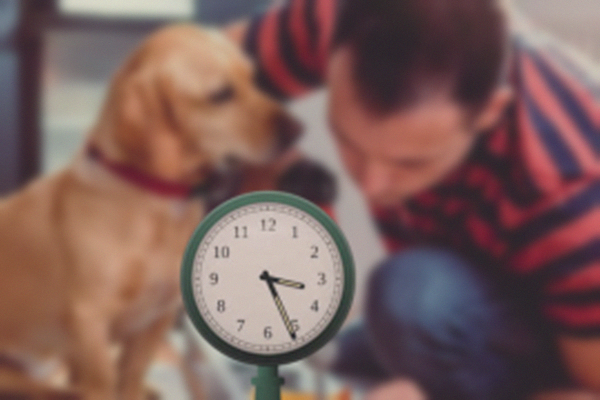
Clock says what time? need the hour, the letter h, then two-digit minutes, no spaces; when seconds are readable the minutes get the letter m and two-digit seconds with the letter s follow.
3h26
